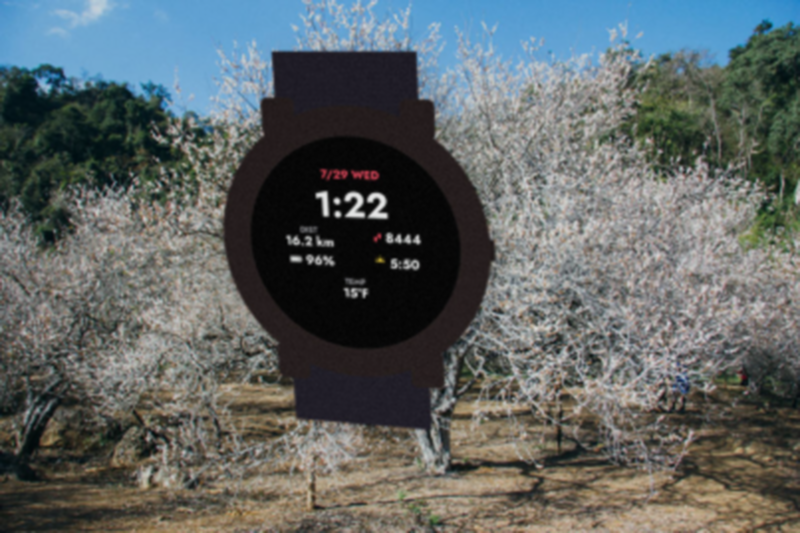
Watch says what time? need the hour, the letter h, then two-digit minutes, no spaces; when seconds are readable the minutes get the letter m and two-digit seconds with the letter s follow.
1h22
